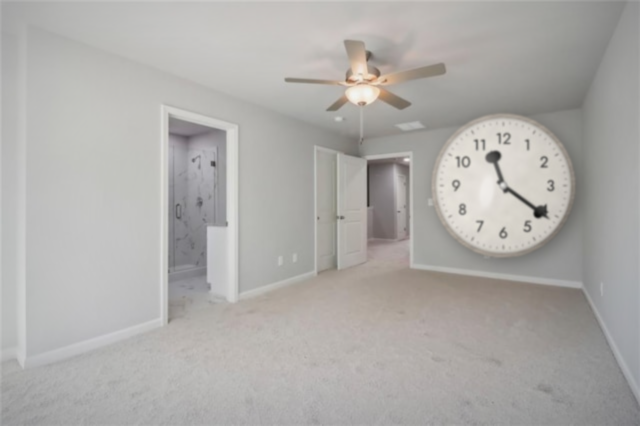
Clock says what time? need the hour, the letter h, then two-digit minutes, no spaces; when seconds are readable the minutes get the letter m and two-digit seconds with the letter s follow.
11h21
